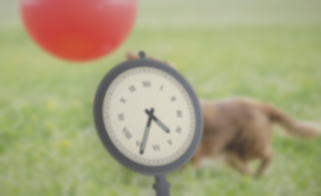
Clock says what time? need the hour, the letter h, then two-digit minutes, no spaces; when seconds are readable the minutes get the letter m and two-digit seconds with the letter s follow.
4h34
